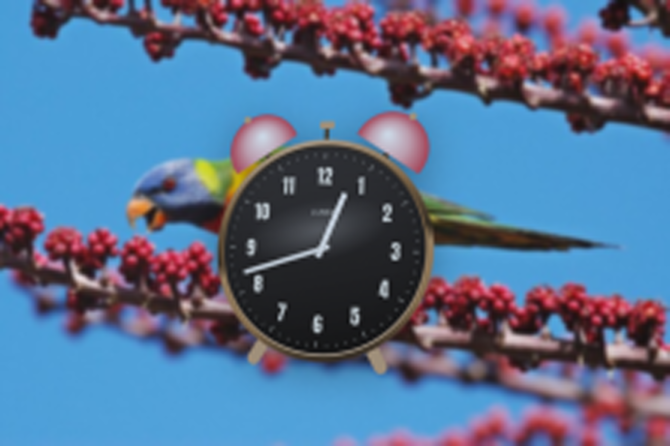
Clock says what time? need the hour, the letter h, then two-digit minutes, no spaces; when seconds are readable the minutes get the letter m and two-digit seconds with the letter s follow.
12h42
